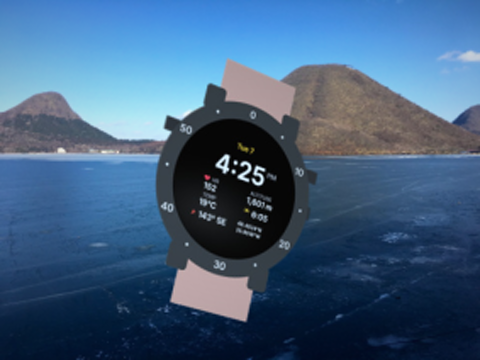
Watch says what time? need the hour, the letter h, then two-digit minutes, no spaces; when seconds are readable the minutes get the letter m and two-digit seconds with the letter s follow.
4h25
